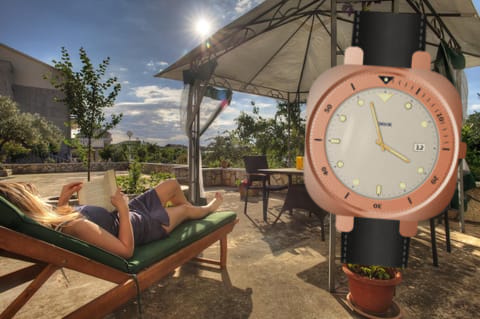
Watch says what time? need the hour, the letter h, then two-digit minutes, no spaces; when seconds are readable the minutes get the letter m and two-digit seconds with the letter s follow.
3h57
